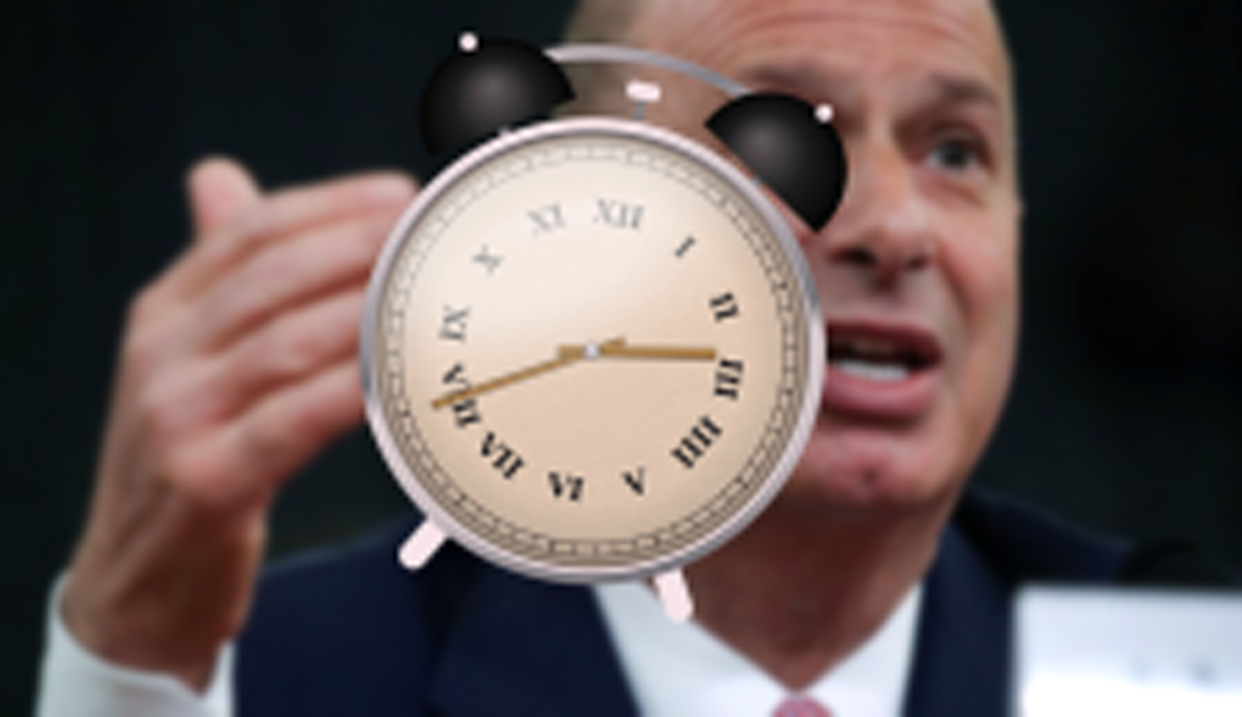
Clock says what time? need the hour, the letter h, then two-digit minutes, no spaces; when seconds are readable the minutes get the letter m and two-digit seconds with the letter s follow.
2h40
